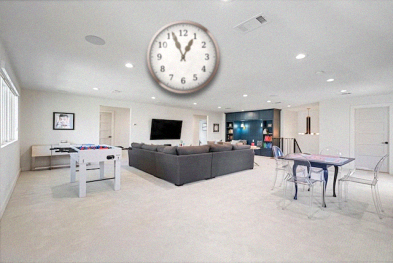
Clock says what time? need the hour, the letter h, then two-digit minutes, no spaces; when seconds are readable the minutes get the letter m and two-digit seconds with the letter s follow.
12h56
